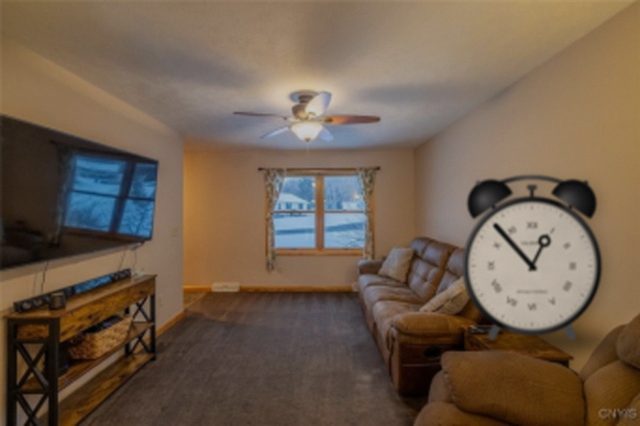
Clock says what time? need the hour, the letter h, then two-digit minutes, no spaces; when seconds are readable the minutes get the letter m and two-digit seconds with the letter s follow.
12h53
